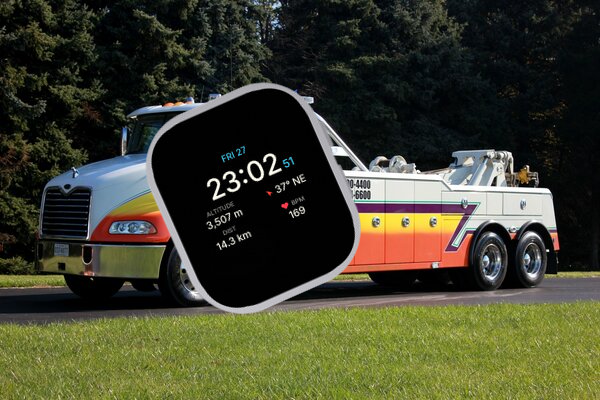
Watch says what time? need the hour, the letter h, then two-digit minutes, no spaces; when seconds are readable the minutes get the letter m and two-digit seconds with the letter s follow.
23h02m51s
